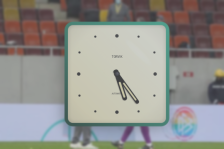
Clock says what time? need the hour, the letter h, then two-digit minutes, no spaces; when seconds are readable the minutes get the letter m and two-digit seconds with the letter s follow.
5h24
